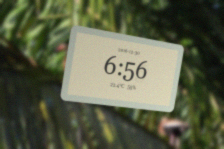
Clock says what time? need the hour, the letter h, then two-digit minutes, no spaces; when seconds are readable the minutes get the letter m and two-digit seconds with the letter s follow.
6h56
